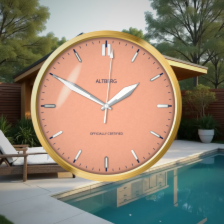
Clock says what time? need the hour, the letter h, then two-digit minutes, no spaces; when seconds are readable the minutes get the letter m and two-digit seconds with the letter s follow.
1h50m01s
